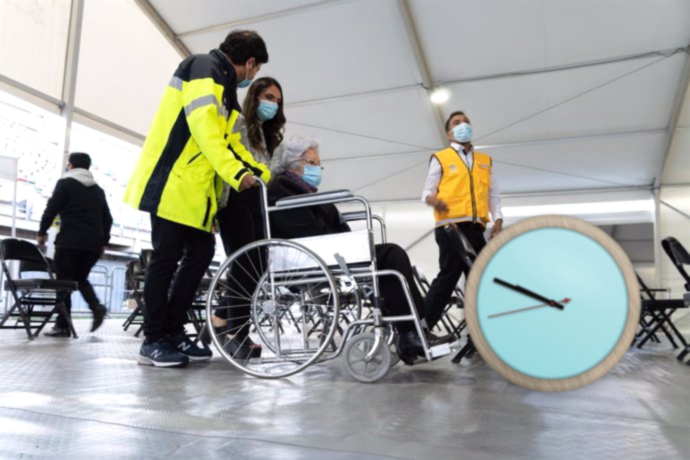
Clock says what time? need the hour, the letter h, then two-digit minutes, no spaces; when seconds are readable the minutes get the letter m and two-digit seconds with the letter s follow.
9h48m43s
